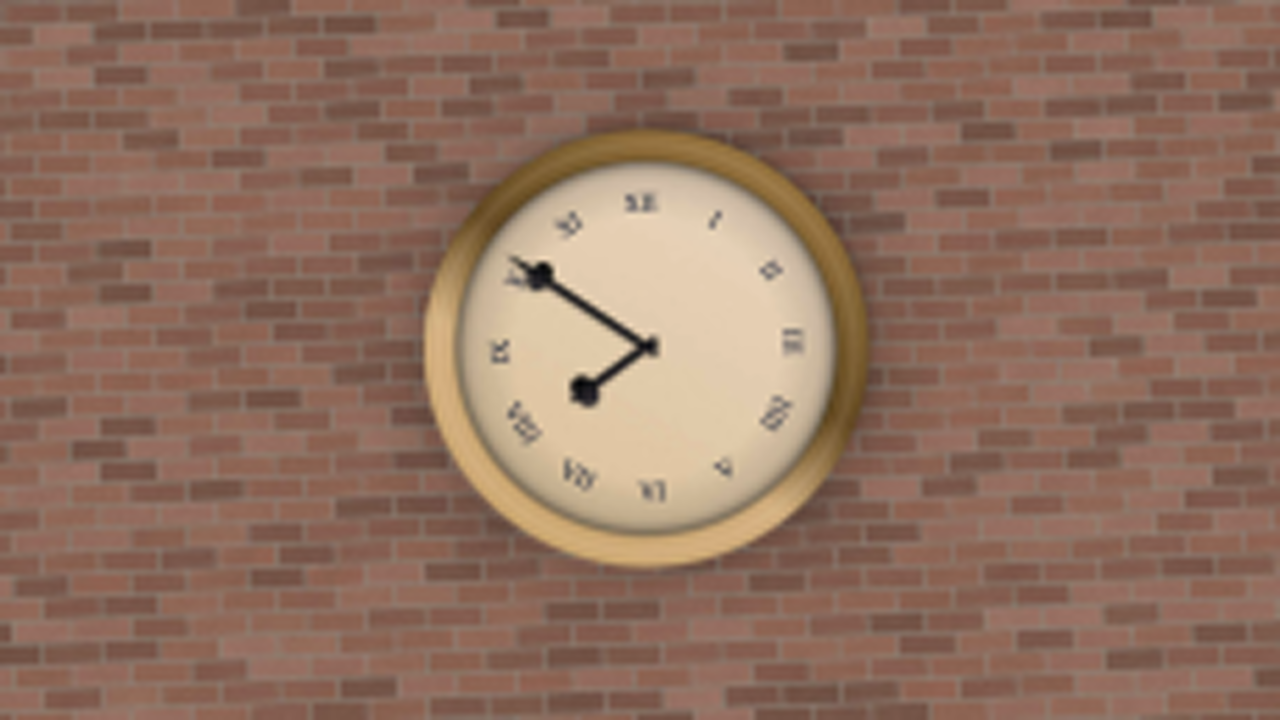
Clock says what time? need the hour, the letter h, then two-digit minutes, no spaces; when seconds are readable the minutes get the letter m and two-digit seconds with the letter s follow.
7h51
